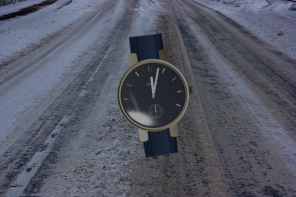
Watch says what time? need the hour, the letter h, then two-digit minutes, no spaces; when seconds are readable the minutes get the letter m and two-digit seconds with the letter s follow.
12h03
